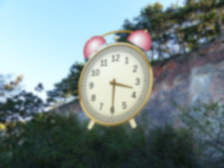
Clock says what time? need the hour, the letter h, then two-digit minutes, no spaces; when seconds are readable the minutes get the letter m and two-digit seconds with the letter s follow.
3h30
